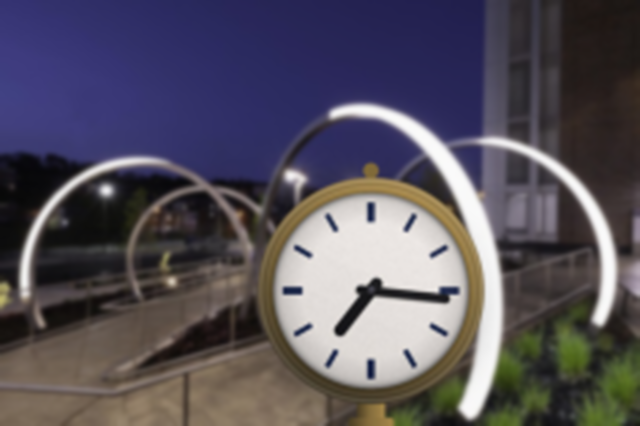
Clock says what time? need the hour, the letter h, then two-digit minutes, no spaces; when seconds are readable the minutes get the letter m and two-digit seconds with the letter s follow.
7h16
